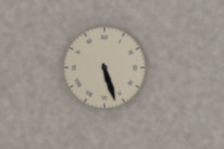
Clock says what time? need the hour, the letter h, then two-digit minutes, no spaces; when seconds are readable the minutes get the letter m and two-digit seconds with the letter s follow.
5h27
